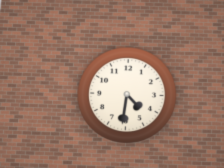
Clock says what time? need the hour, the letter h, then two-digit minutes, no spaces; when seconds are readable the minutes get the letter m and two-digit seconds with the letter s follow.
4h31
